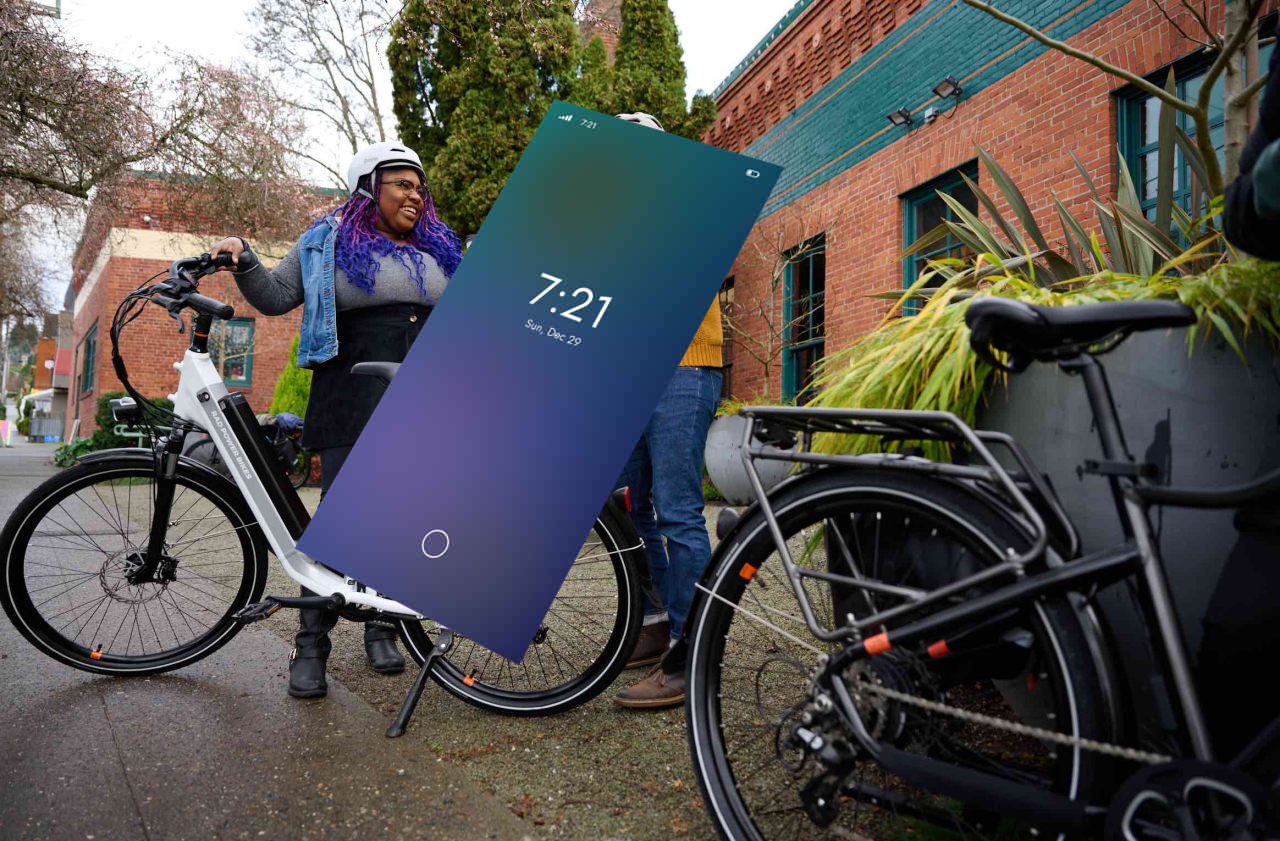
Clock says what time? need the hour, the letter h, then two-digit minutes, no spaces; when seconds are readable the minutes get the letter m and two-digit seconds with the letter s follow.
7h21
